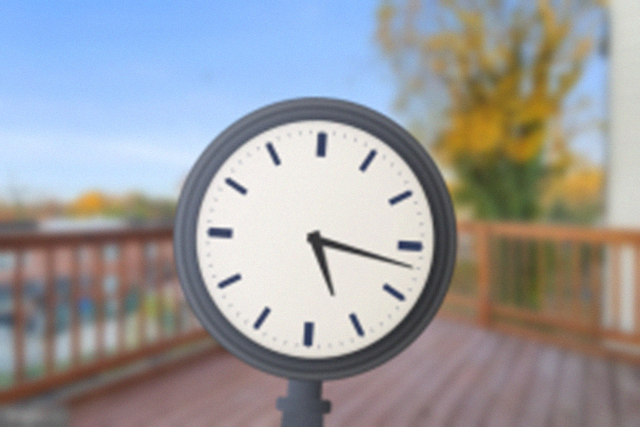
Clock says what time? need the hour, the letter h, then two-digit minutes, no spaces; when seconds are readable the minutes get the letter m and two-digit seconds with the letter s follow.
5h17
